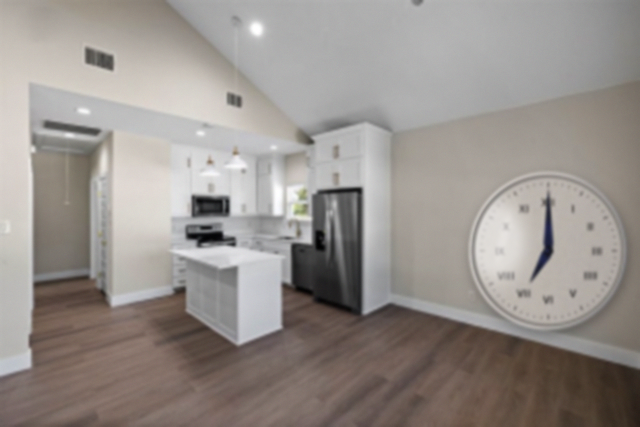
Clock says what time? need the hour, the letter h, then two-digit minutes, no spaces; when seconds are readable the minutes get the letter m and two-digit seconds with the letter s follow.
7h00
